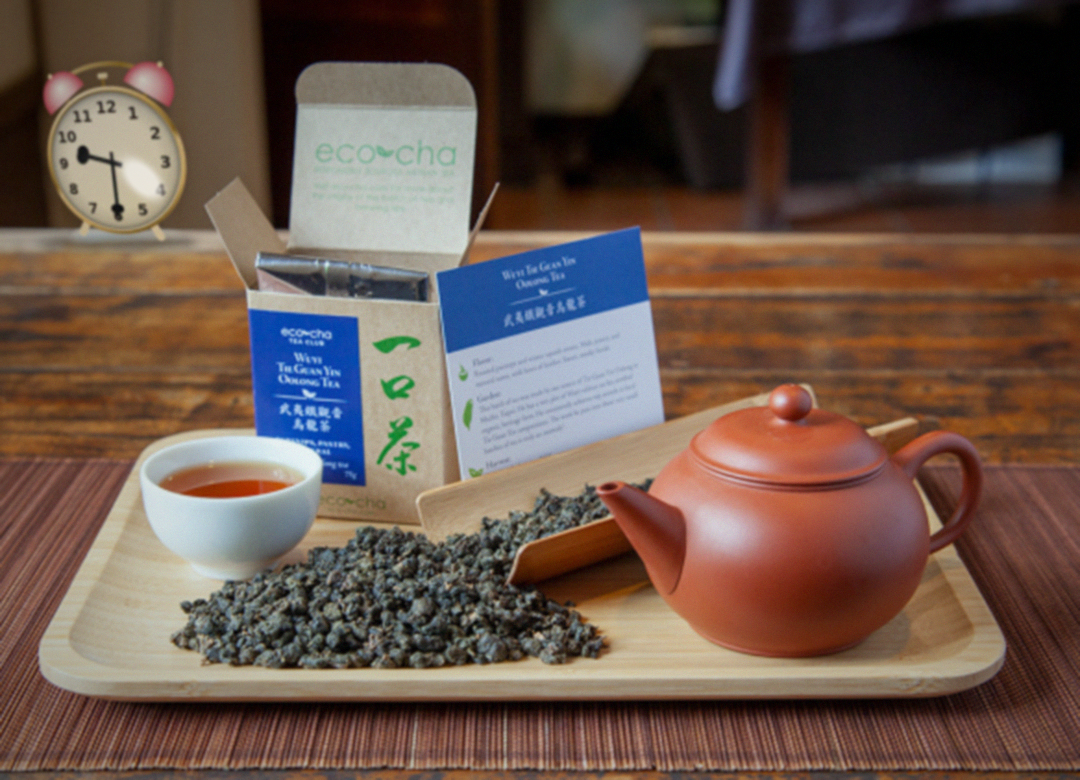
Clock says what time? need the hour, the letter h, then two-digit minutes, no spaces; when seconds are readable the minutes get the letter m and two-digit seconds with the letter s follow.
9h30
